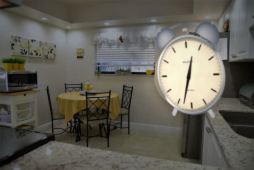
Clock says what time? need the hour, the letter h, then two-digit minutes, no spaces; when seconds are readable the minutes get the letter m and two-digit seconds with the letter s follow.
12h33
